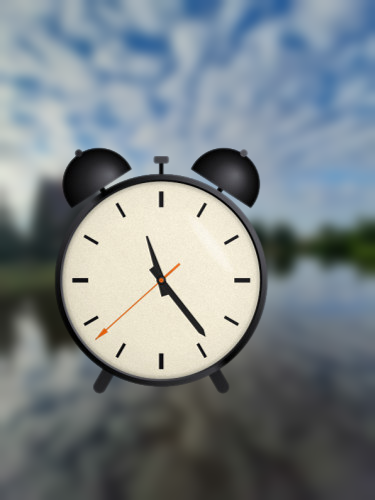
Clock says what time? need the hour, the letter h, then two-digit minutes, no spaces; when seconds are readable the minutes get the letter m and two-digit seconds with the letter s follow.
11h23m38s
